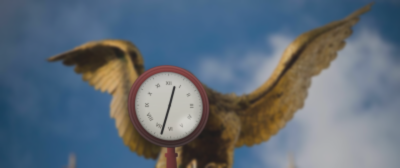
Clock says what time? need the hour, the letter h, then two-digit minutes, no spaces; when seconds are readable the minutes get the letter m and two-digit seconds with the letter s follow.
12h33
